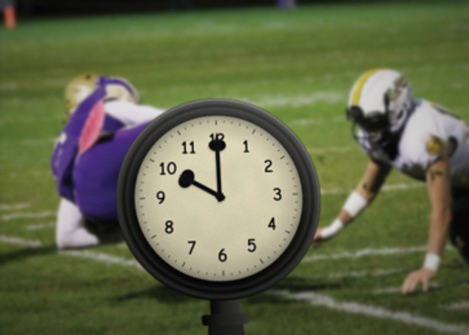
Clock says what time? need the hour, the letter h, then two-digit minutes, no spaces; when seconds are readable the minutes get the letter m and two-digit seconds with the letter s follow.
10h00
